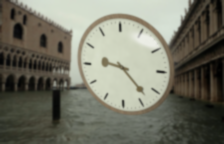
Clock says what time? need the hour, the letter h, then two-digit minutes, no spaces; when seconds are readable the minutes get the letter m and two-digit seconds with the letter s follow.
9h23
